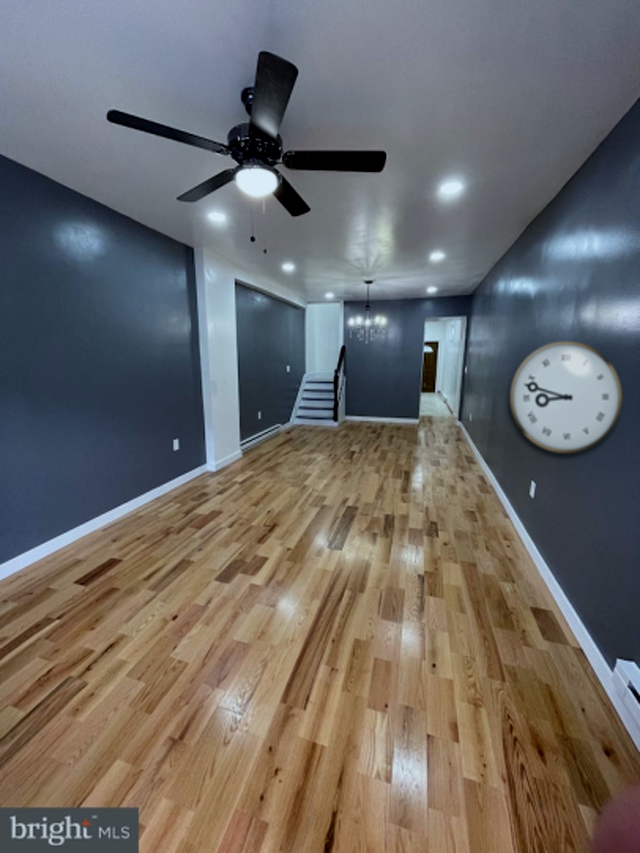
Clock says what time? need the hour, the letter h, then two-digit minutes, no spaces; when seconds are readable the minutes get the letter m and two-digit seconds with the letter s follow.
8h48
